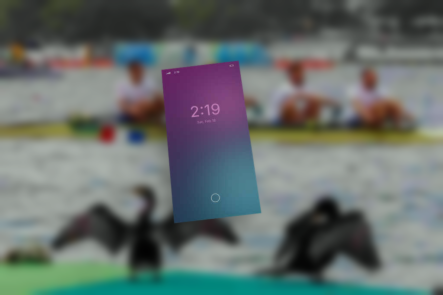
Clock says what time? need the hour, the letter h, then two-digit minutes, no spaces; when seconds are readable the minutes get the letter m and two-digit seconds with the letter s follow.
2h19
